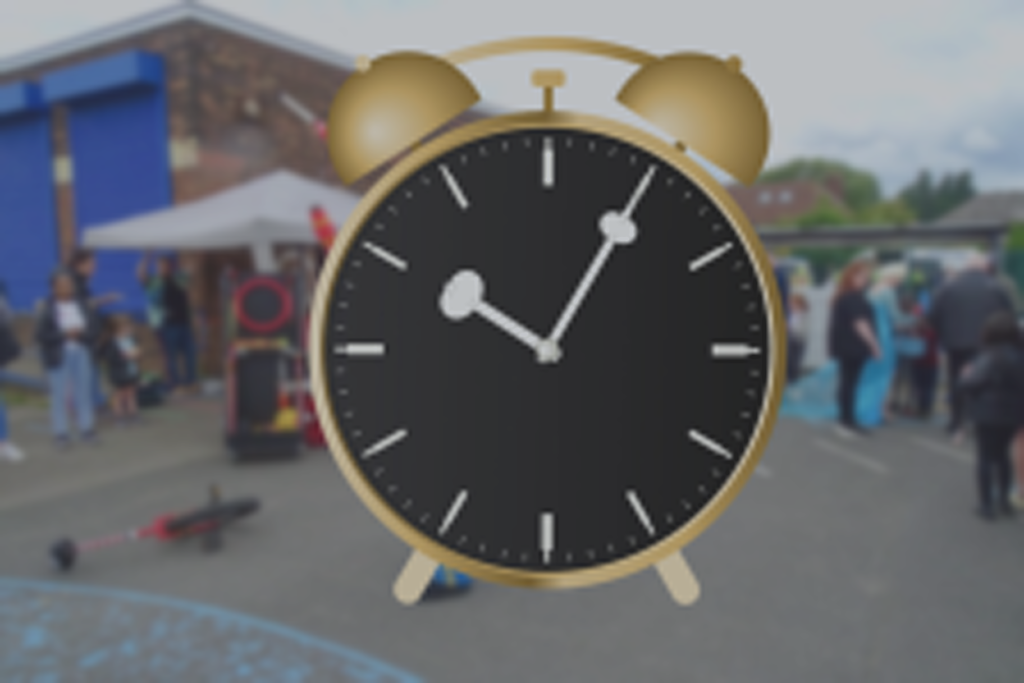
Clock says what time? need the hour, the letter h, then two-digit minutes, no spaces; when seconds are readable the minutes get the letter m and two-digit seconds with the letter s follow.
10h05
